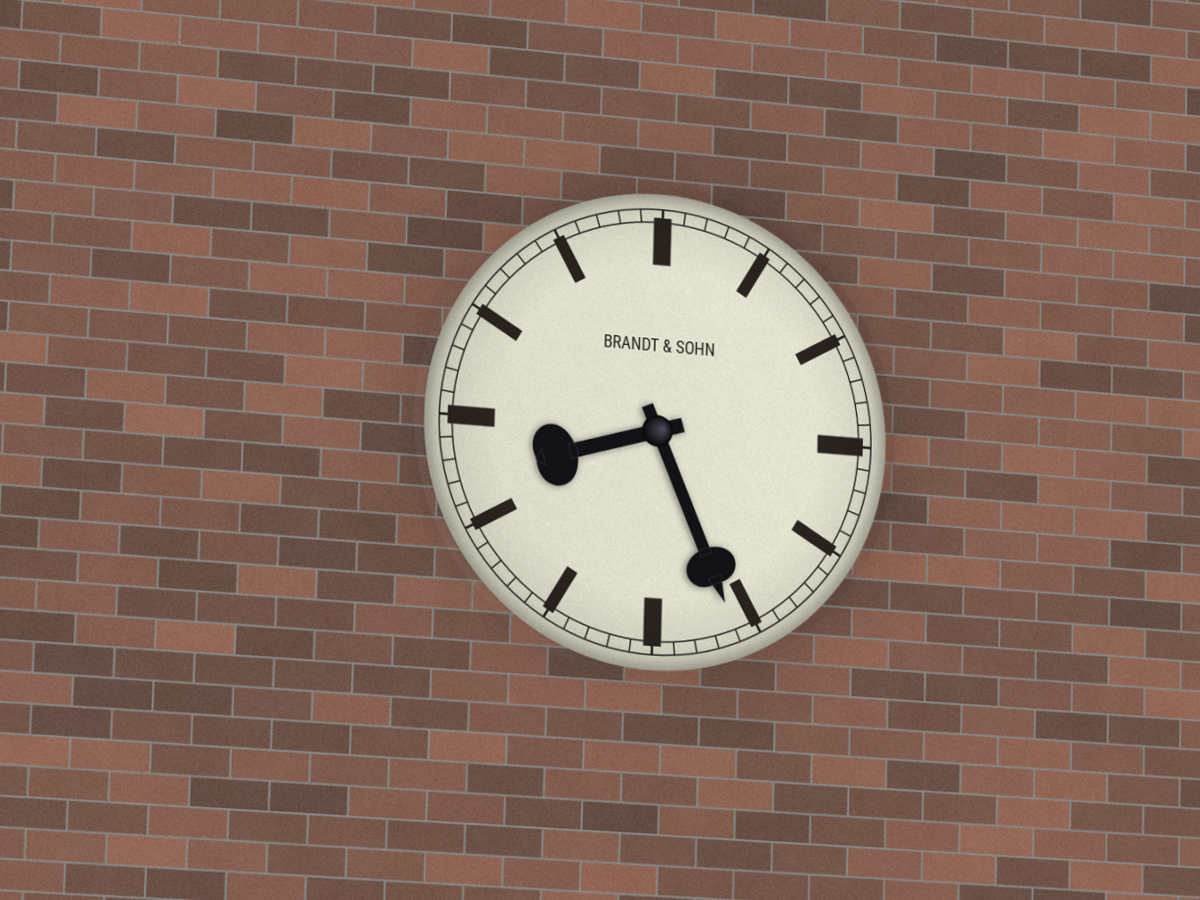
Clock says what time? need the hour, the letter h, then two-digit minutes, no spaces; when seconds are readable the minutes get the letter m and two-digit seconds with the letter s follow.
8h26
